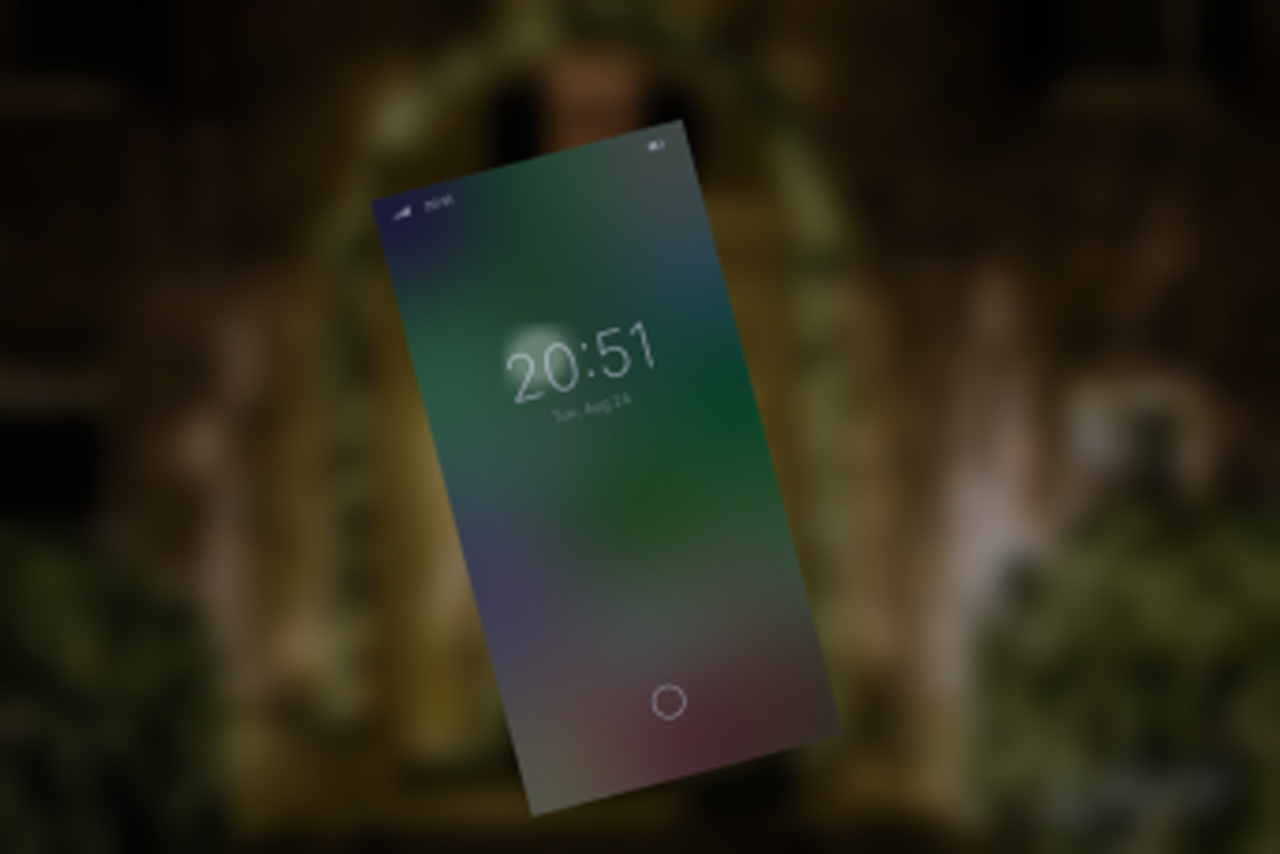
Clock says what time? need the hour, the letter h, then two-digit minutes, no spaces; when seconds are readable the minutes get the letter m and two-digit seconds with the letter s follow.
20h51
